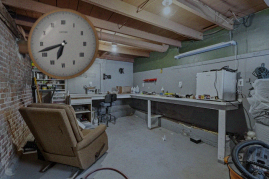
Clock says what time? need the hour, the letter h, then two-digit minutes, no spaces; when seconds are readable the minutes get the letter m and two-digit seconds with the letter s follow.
6h42
